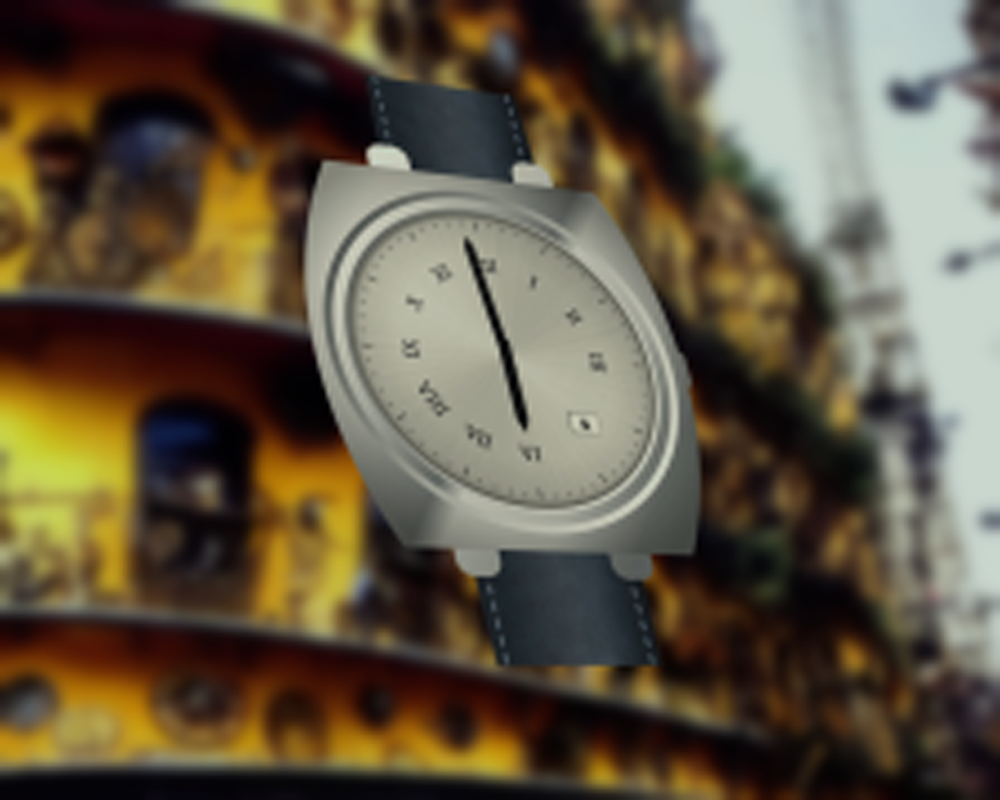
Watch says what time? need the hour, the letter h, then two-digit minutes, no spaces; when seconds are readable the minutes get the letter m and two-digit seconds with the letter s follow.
5h59
